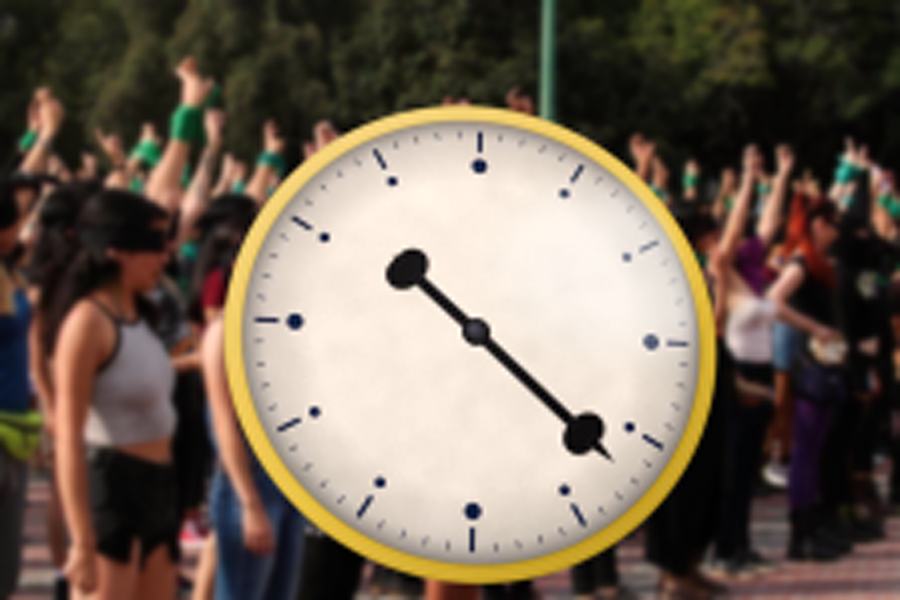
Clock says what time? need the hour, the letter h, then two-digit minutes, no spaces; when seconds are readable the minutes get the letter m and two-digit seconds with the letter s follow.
10h22
